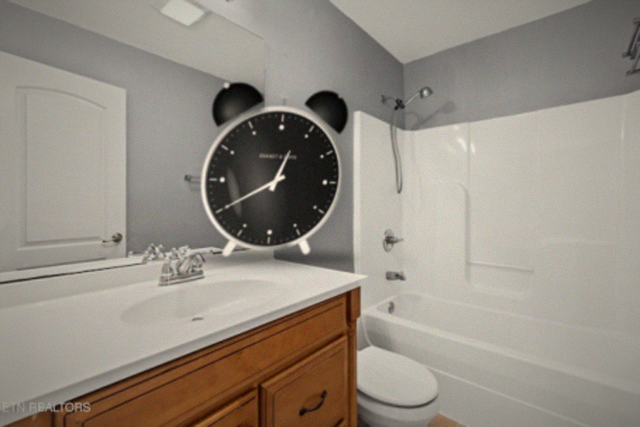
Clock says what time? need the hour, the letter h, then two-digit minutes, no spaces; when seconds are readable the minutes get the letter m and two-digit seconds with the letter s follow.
12h40
